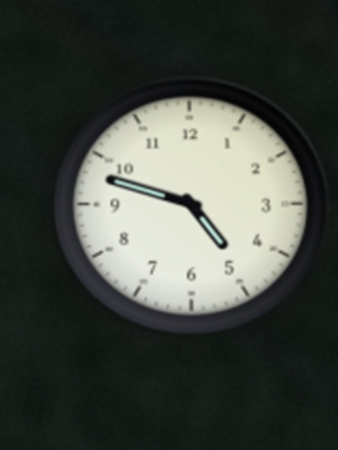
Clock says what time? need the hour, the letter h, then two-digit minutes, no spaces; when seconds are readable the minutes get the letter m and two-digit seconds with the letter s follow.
4h48
